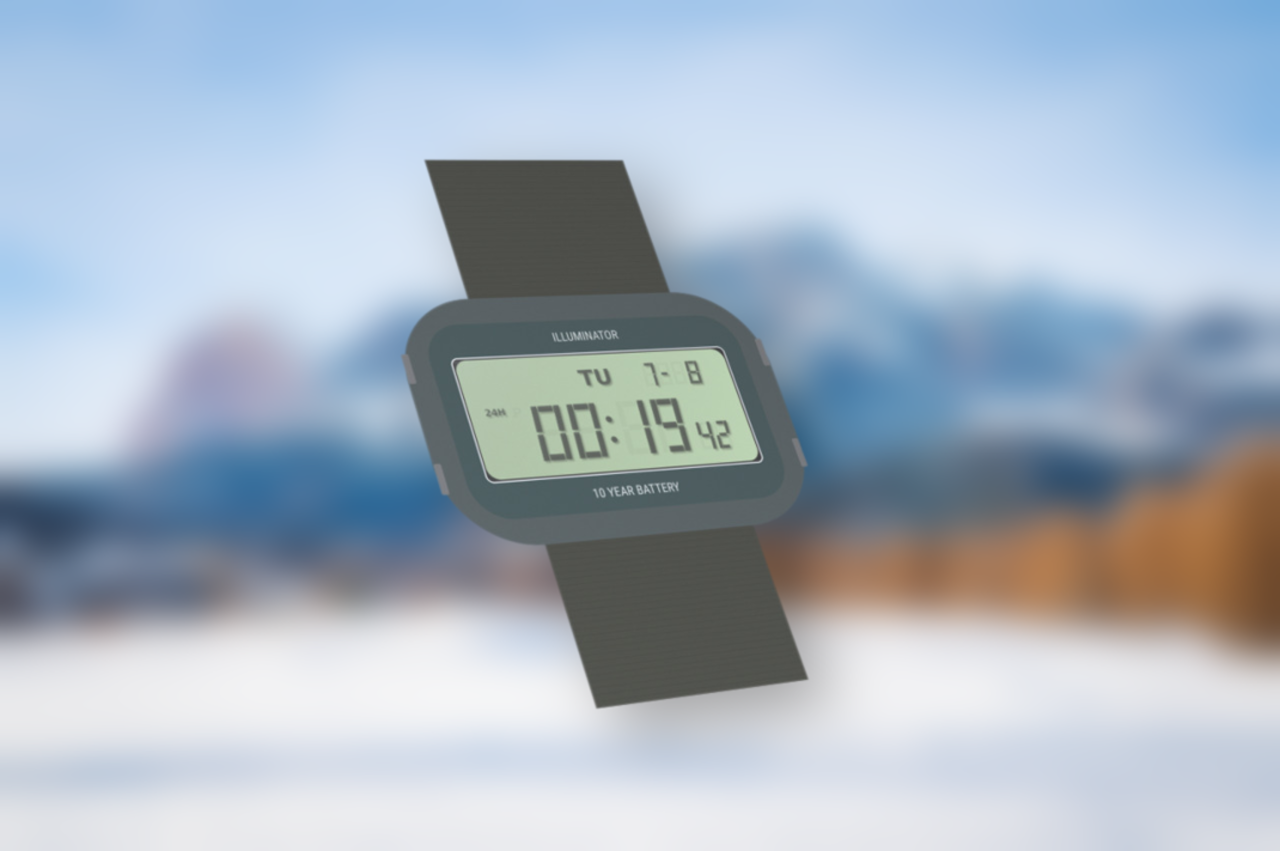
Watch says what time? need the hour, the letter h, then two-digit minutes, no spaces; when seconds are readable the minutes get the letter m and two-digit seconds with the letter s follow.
0h19m42s
